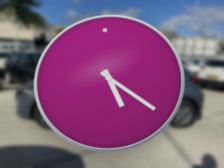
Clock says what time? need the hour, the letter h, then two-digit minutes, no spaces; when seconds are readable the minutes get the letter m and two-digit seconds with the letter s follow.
5h22
